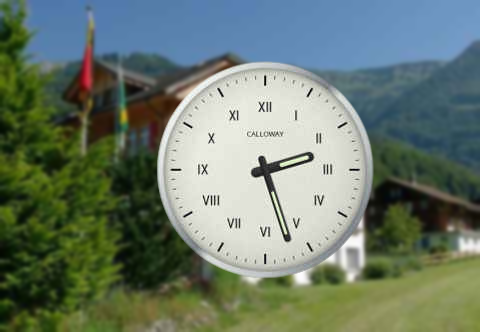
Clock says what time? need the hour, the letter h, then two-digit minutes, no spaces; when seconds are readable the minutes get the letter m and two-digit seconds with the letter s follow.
2h27
